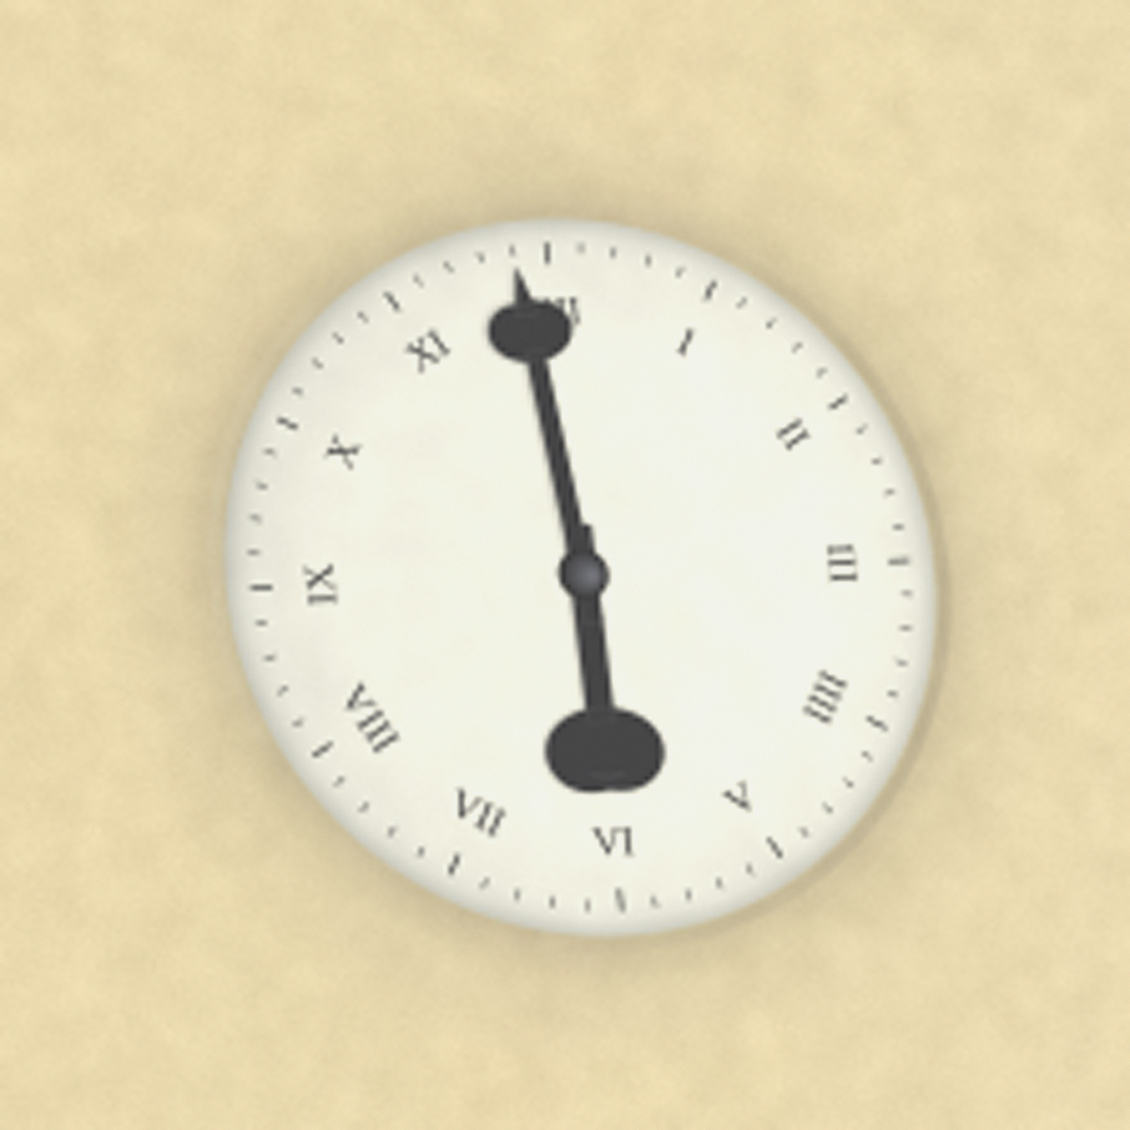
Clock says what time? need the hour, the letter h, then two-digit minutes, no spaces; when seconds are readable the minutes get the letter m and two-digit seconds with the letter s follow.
5h59
